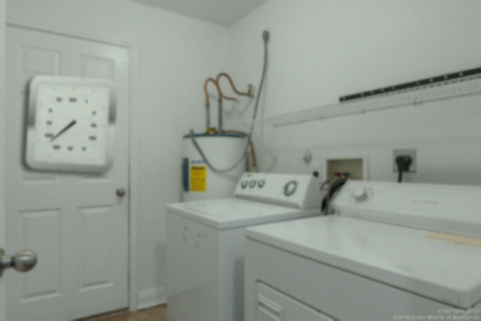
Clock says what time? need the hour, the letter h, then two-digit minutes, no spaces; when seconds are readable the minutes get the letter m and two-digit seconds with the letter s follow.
7h38
